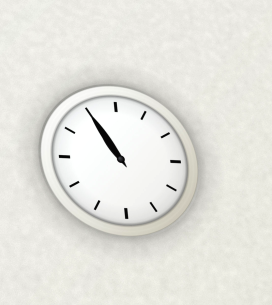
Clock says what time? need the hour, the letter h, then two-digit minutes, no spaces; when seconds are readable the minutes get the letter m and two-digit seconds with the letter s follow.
10h55
